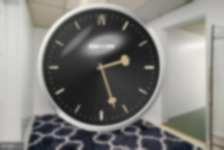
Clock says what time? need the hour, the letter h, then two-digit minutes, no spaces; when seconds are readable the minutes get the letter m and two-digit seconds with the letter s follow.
2h27
